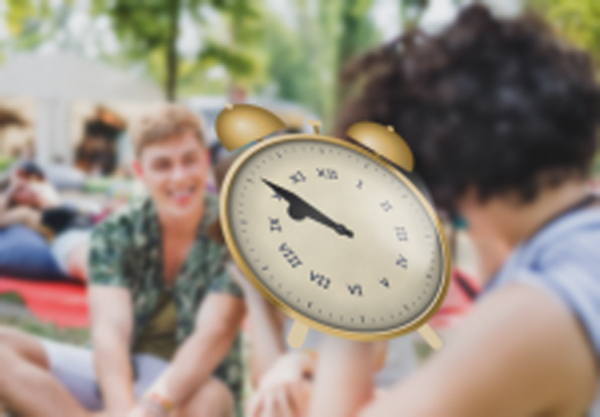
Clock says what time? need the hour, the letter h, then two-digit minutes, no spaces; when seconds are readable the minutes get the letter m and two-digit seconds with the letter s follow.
9h51
